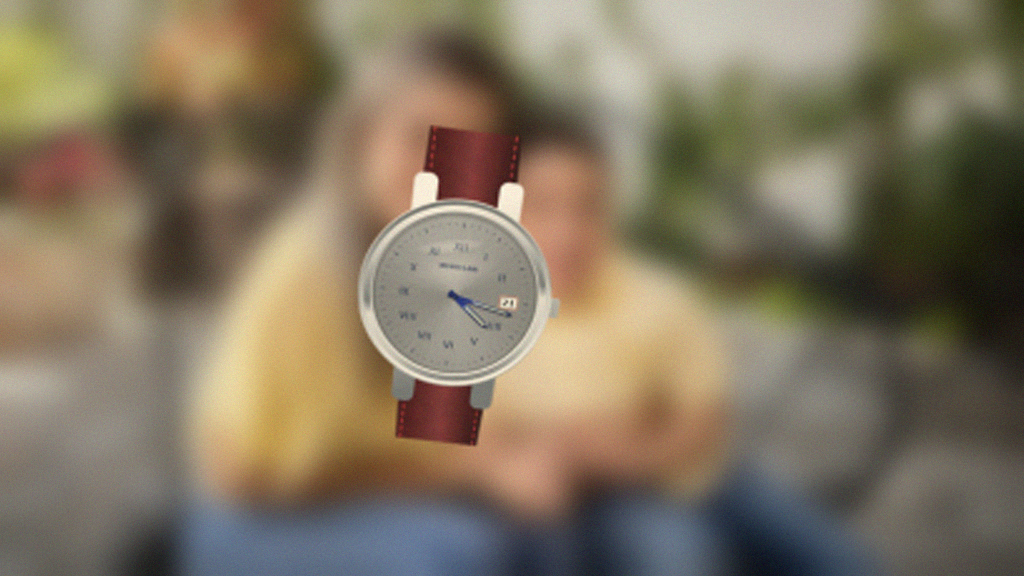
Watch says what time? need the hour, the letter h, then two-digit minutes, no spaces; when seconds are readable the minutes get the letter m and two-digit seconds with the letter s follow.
4h17
